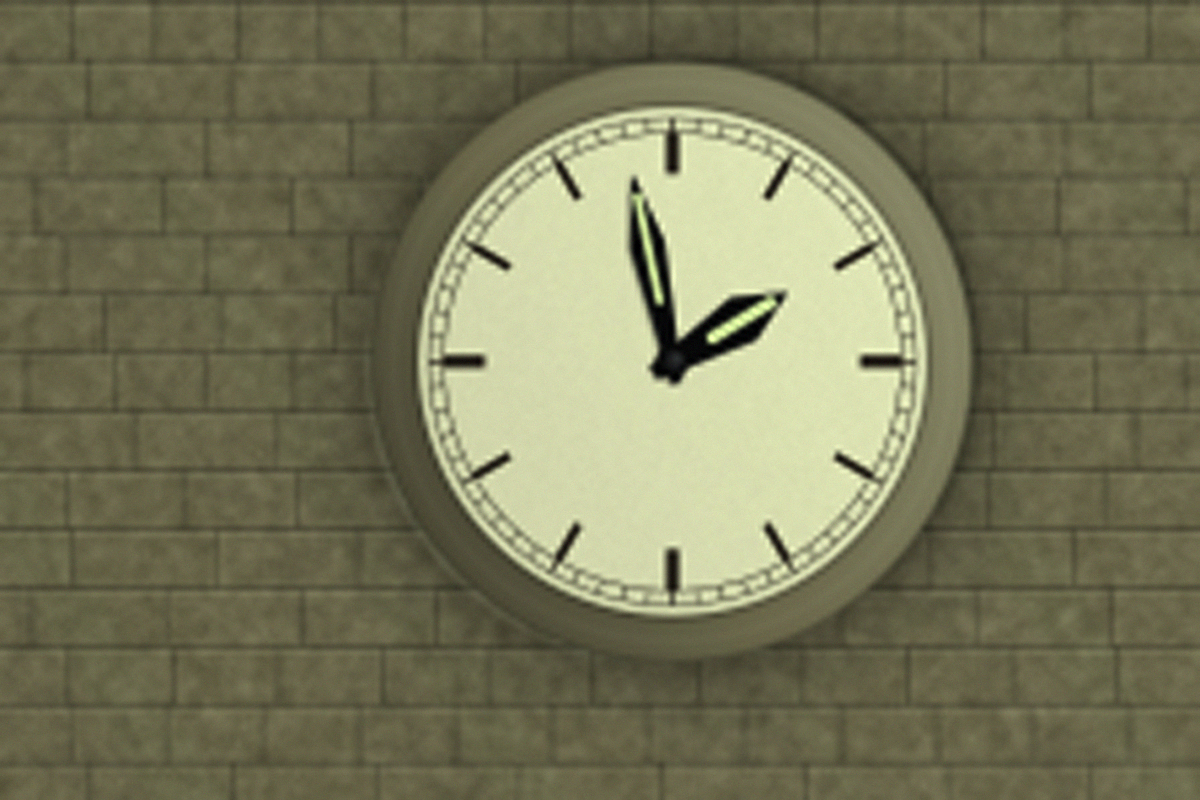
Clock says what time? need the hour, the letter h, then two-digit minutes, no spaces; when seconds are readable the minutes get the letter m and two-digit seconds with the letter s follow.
1h58
